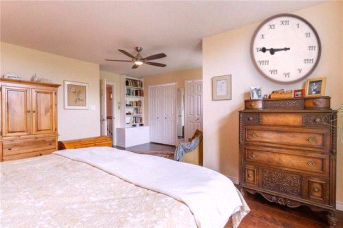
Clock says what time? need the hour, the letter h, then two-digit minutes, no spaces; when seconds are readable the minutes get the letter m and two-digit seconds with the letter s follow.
8h45
